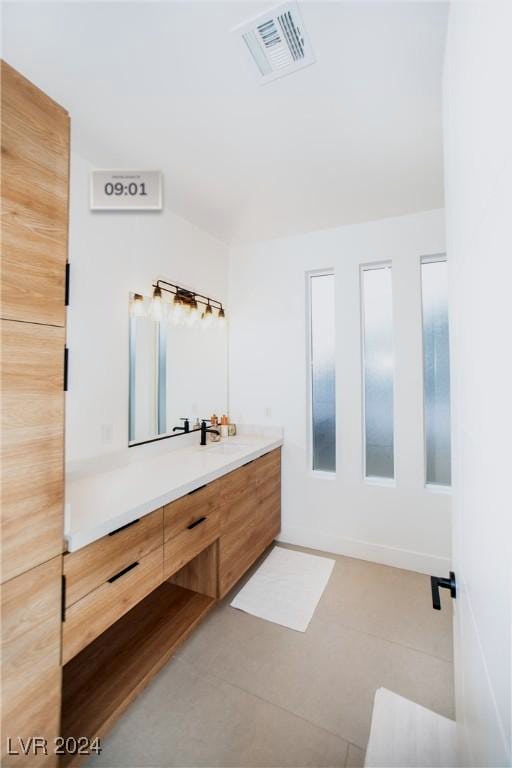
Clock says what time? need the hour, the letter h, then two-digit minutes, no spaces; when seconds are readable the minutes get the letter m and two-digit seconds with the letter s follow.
9h01
